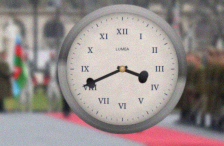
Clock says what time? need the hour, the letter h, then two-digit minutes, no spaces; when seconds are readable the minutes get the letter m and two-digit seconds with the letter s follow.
3h41
